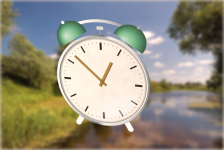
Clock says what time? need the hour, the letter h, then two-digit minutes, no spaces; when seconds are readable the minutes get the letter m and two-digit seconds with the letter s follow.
12h52
